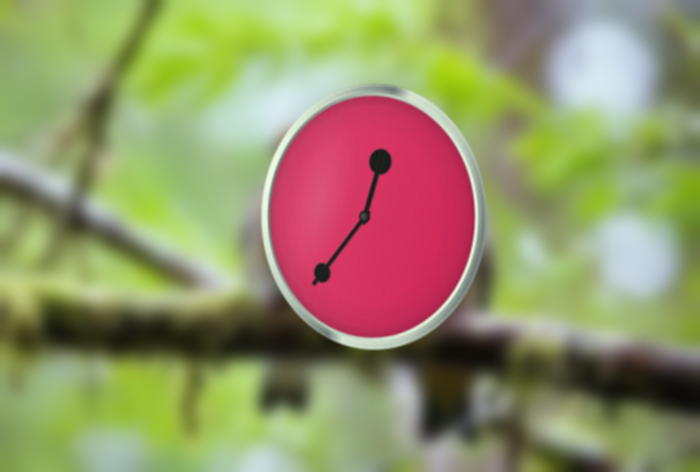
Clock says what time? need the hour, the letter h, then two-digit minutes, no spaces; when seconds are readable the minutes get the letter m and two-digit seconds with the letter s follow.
12h37
